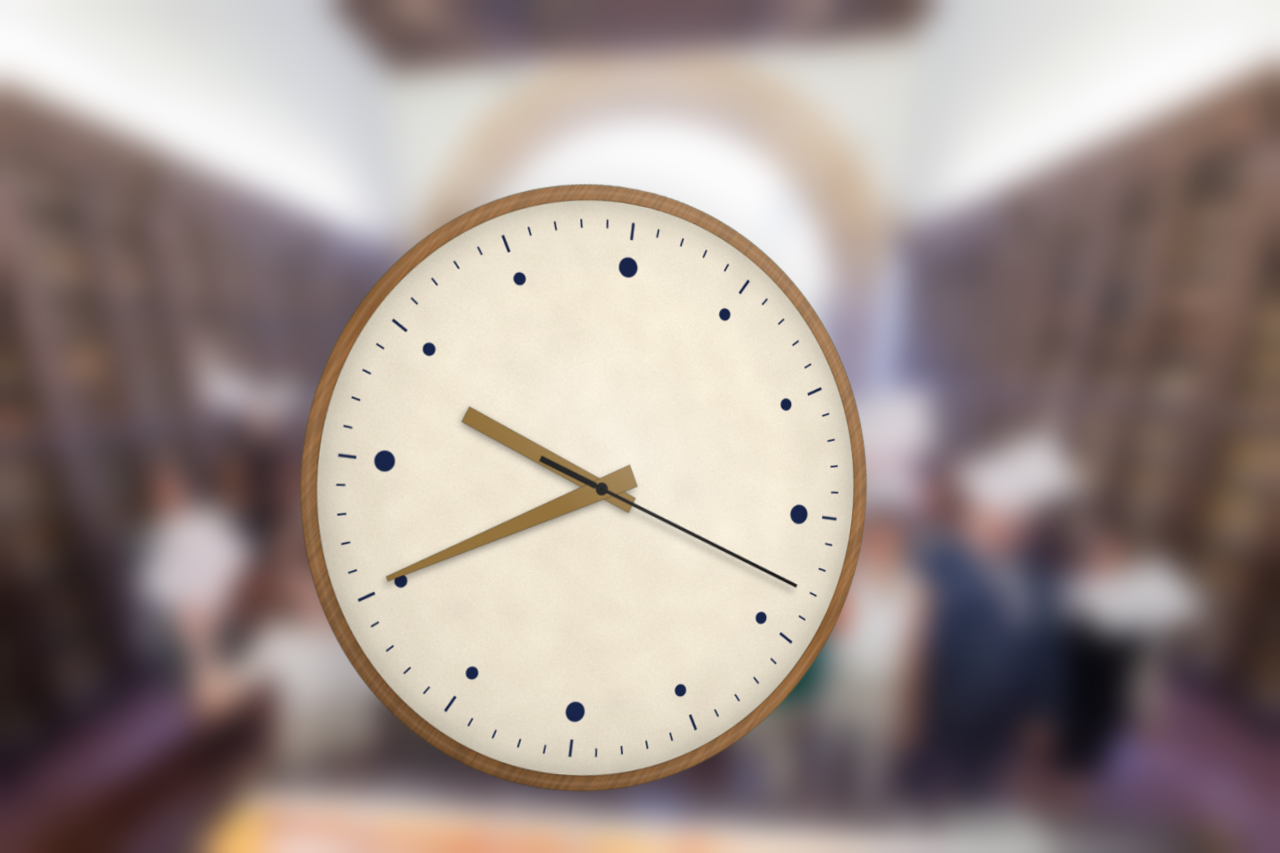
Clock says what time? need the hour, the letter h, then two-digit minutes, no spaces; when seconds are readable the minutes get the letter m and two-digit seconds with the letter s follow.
9h40m18s
